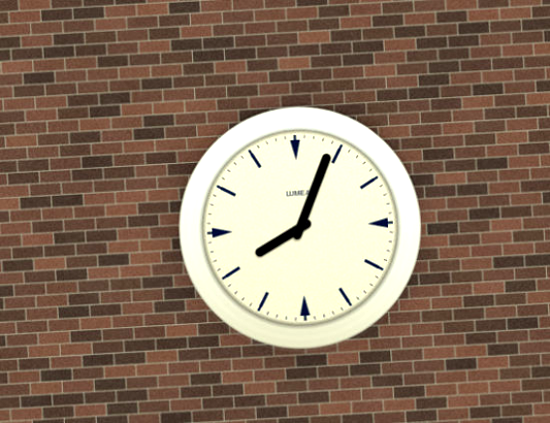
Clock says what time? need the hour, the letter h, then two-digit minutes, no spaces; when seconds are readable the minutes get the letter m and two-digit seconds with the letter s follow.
8h04
